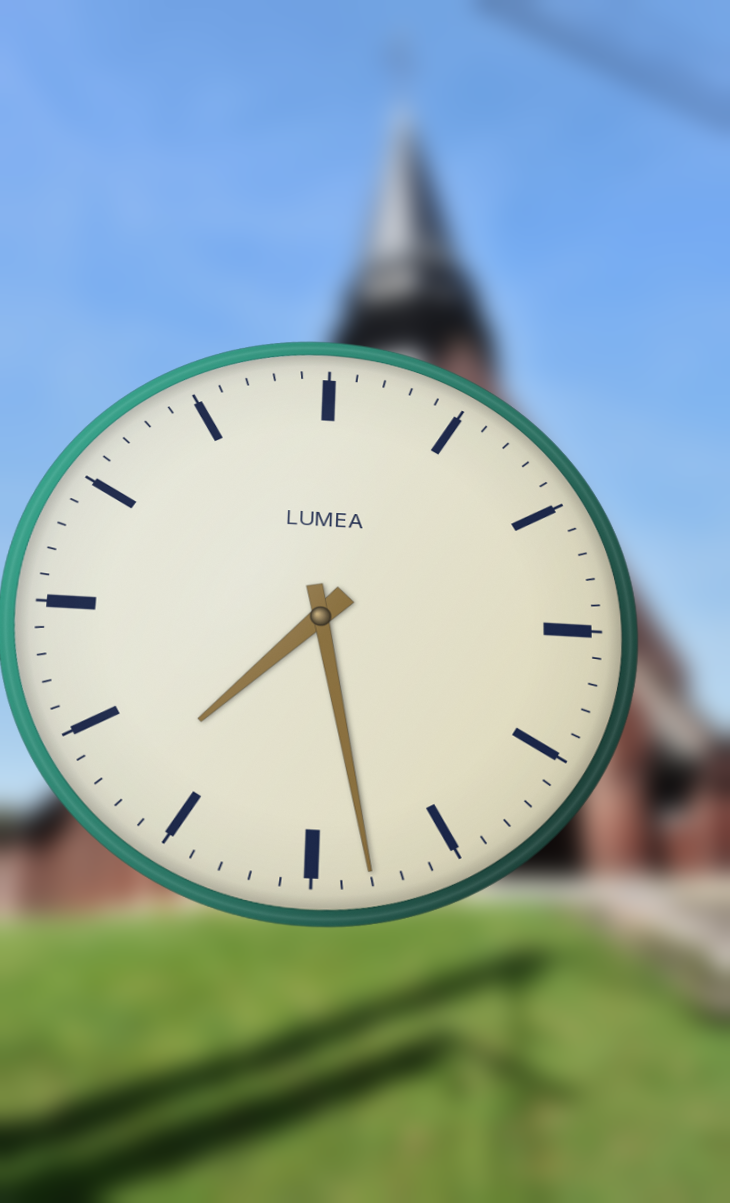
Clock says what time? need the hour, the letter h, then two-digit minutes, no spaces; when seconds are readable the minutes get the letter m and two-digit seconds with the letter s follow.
7h28
